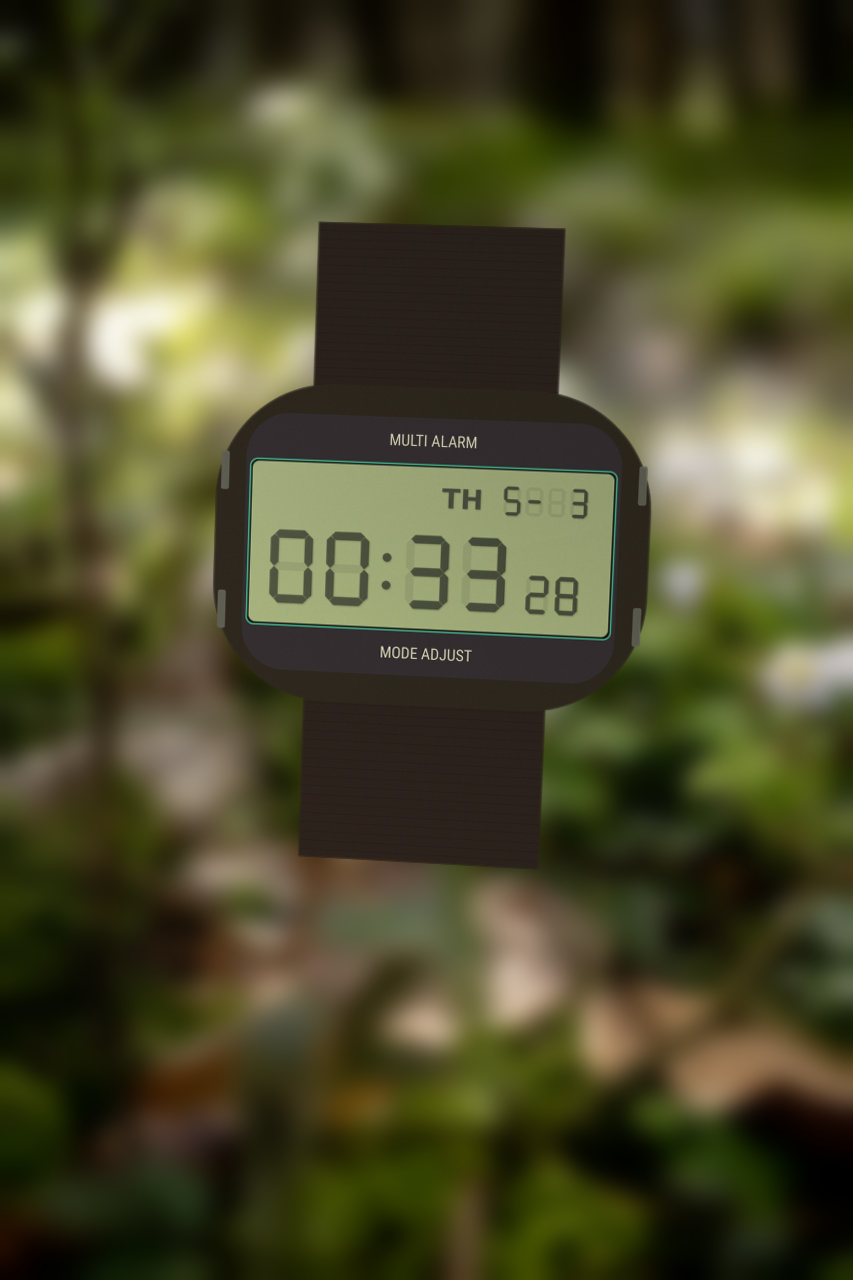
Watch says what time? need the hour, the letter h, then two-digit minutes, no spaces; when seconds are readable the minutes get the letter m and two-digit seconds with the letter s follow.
0h33m28s
